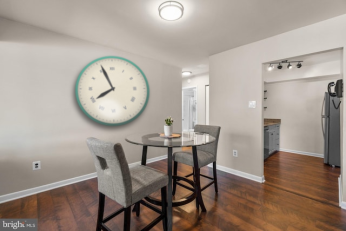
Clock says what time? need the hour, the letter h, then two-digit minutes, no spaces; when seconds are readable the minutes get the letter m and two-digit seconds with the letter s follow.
7h56
